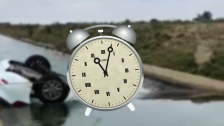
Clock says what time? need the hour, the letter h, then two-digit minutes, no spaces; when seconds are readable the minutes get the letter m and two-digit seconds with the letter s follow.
11h03
